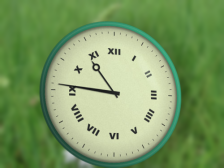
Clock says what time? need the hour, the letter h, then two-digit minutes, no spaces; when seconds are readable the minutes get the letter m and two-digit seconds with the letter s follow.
10h46
